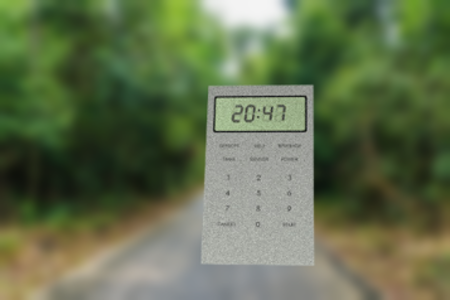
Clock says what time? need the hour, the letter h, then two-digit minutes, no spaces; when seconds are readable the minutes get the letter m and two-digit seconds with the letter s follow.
20h47
